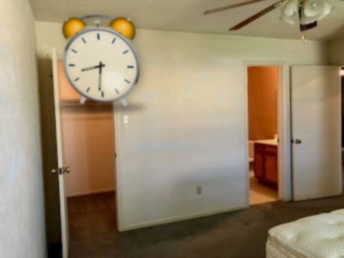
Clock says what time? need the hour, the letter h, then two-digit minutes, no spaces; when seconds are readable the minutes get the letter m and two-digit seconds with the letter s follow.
8h31
